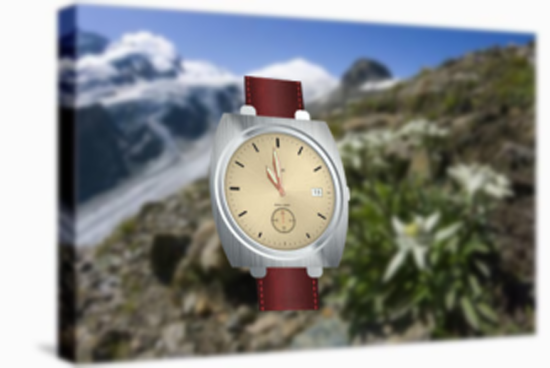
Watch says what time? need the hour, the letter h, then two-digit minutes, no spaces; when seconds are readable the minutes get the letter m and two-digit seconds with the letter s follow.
10h59
